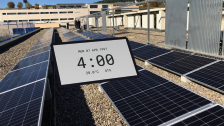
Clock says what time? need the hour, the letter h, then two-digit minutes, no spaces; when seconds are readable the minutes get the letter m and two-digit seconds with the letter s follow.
4h00
